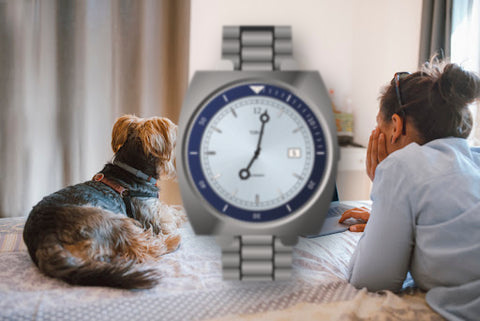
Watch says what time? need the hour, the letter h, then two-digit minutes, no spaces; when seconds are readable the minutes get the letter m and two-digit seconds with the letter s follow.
7h02
